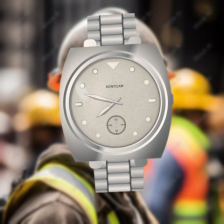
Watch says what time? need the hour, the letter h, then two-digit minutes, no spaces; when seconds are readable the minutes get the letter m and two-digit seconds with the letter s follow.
7h48
